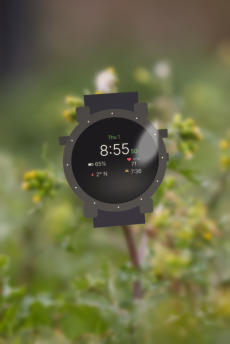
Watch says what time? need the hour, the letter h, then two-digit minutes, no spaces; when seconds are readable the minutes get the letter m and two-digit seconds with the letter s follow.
8h55
